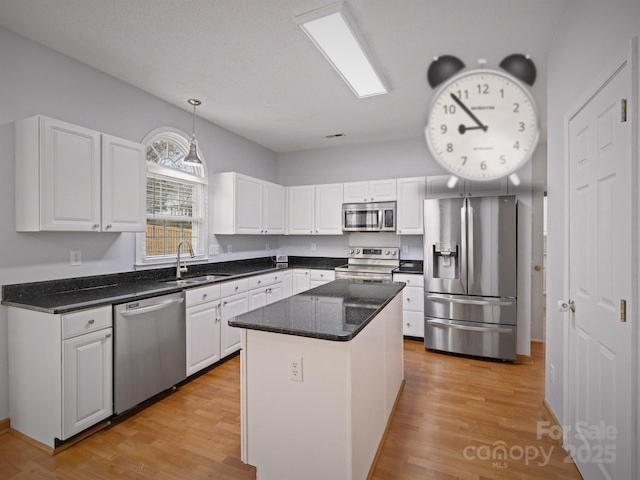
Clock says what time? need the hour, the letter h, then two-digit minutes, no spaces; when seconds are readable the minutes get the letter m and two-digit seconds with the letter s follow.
8h53
